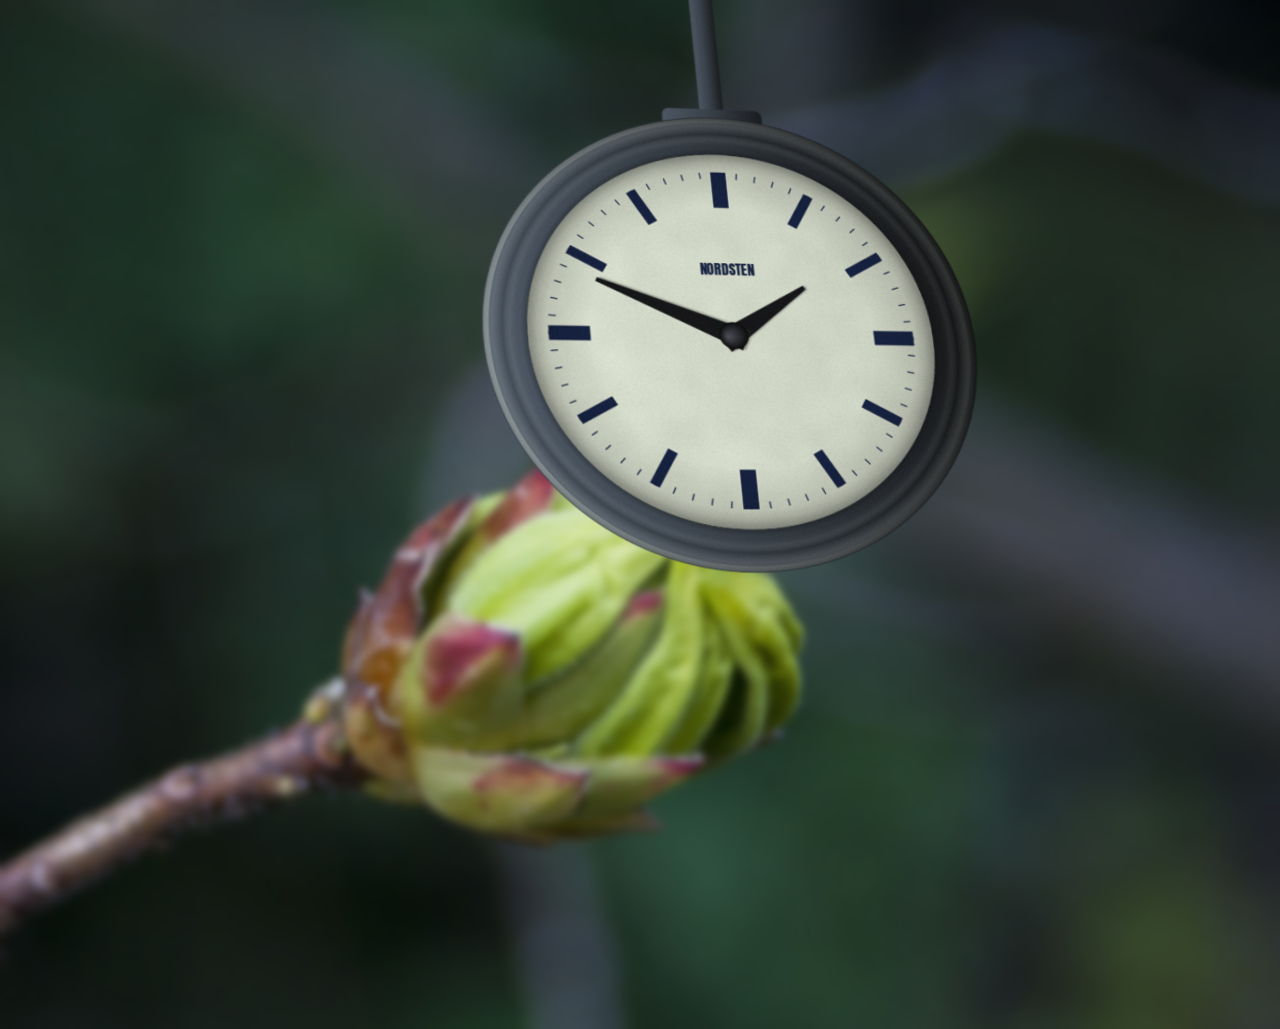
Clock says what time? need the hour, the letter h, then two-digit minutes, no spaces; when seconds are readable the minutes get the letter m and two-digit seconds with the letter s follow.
1h49
